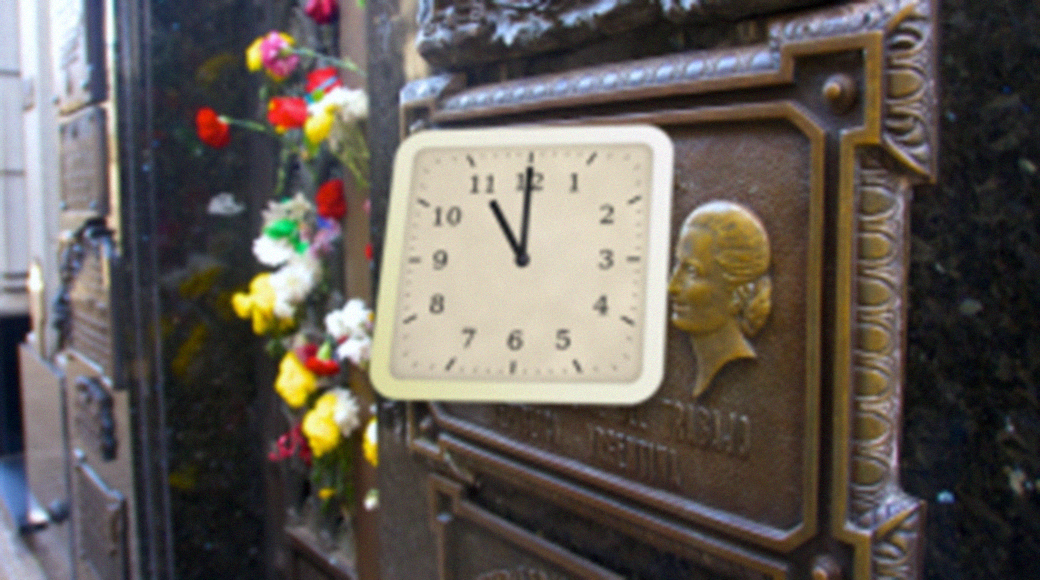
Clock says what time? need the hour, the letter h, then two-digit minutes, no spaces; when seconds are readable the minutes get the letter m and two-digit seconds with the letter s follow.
11h00
